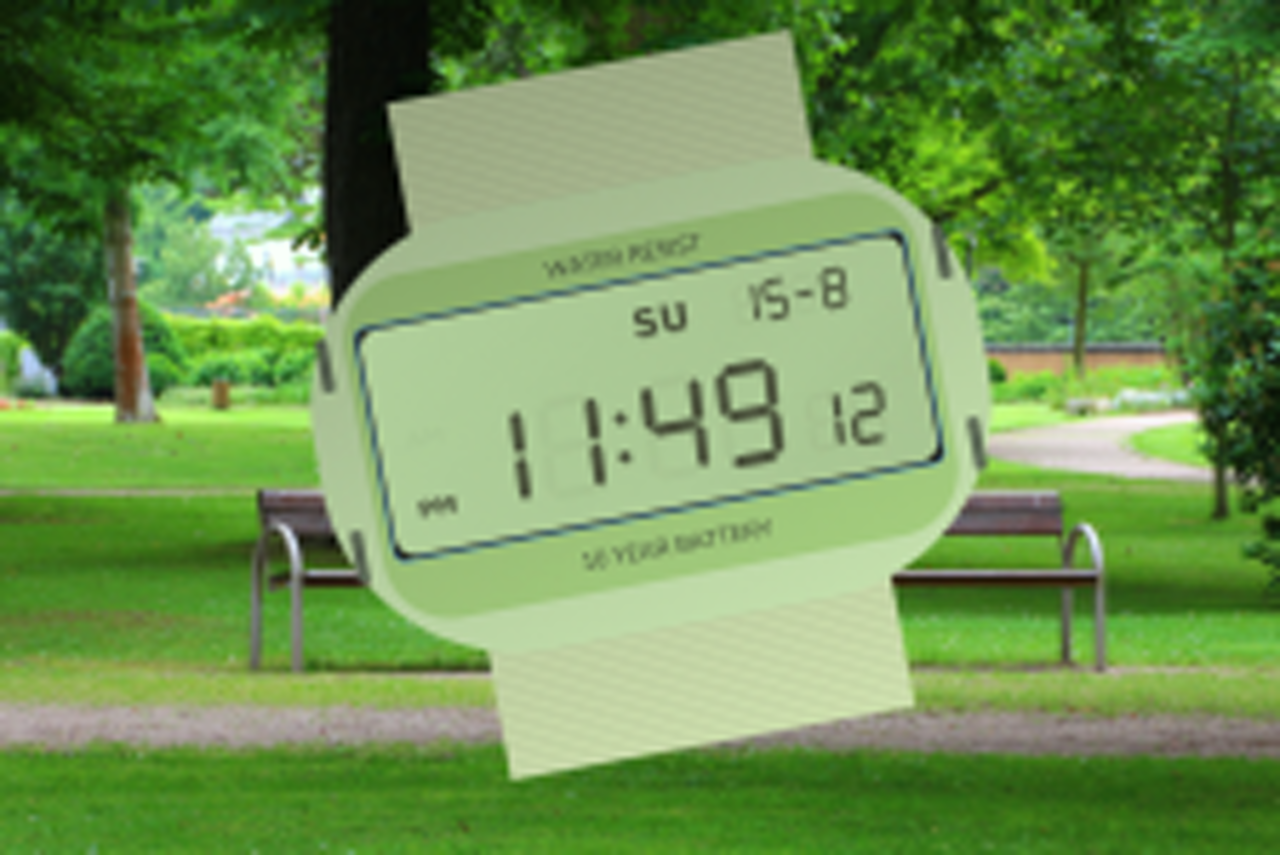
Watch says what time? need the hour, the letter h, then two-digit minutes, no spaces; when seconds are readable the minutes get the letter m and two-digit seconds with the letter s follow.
11h49m12s
